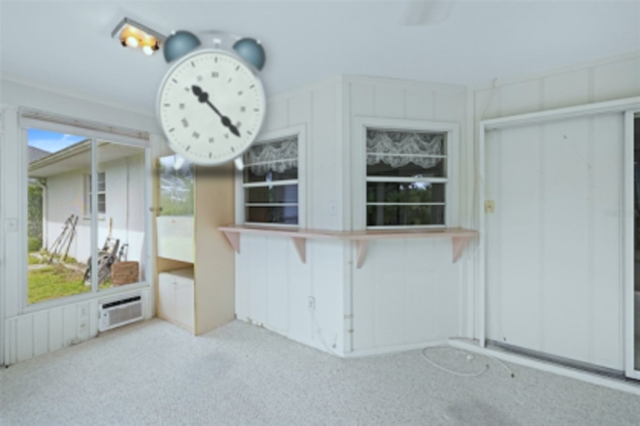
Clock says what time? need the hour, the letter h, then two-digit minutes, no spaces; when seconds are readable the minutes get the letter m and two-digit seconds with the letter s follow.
10h22
